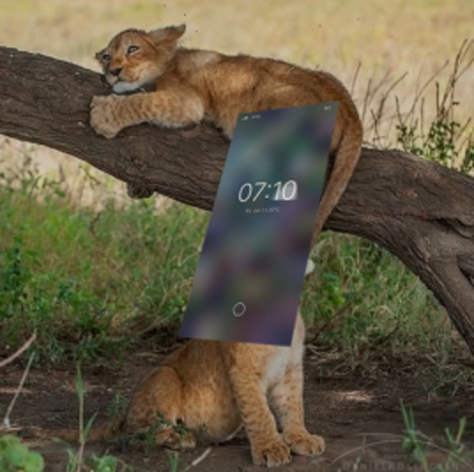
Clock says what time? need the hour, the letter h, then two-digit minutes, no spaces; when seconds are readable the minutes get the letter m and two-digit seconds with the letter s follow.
7h10
